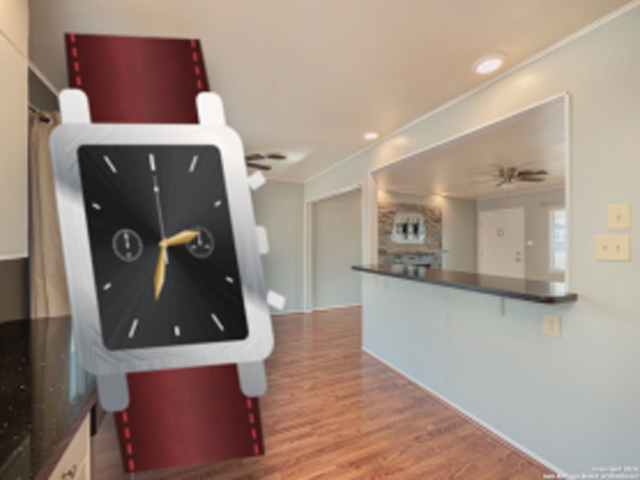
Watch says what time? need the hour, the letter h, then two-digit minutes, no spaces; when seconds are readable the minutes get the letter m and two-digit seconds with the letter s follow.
2h33
